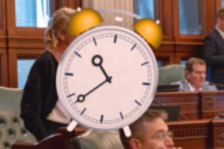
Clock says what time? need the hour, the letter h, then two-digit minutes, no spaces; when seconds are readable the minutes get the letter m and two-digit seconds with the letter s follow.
10h38
